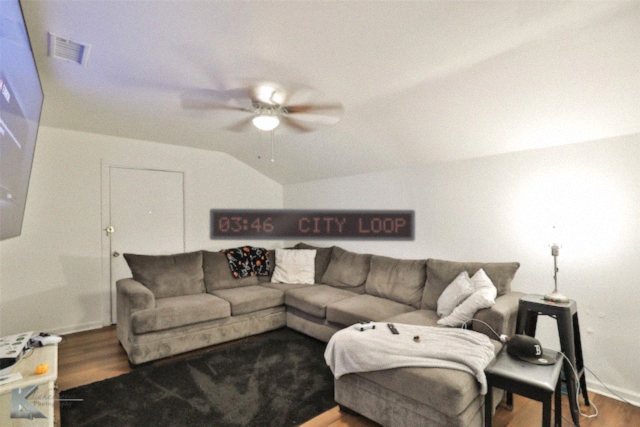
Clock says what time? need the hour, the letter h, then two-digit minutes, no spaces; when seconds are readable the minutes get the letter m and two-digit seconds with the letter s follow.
3h46
